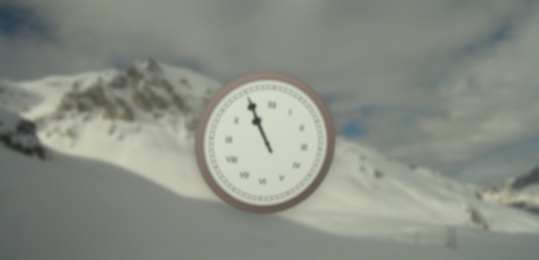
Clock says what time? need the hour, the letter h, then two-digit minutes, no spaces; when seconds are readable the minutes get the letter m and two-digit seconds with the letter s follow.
10h55
